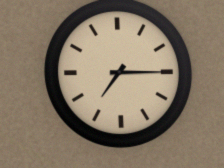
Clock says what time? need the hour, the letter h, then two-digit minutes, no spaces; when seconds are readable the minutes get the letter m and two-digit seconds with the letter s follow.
7h15
